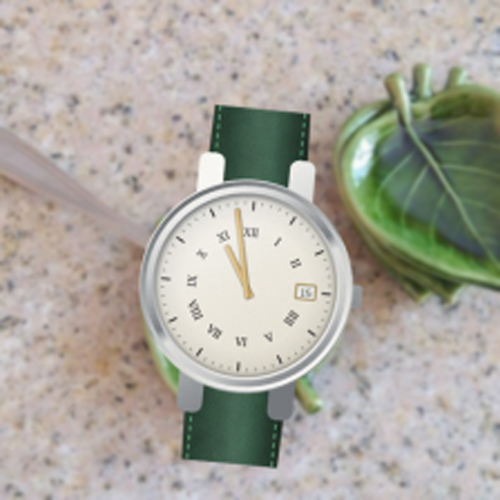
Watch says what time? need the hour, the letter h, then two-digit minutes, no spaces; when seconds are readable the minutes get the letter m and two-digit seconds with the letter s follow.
10h58
